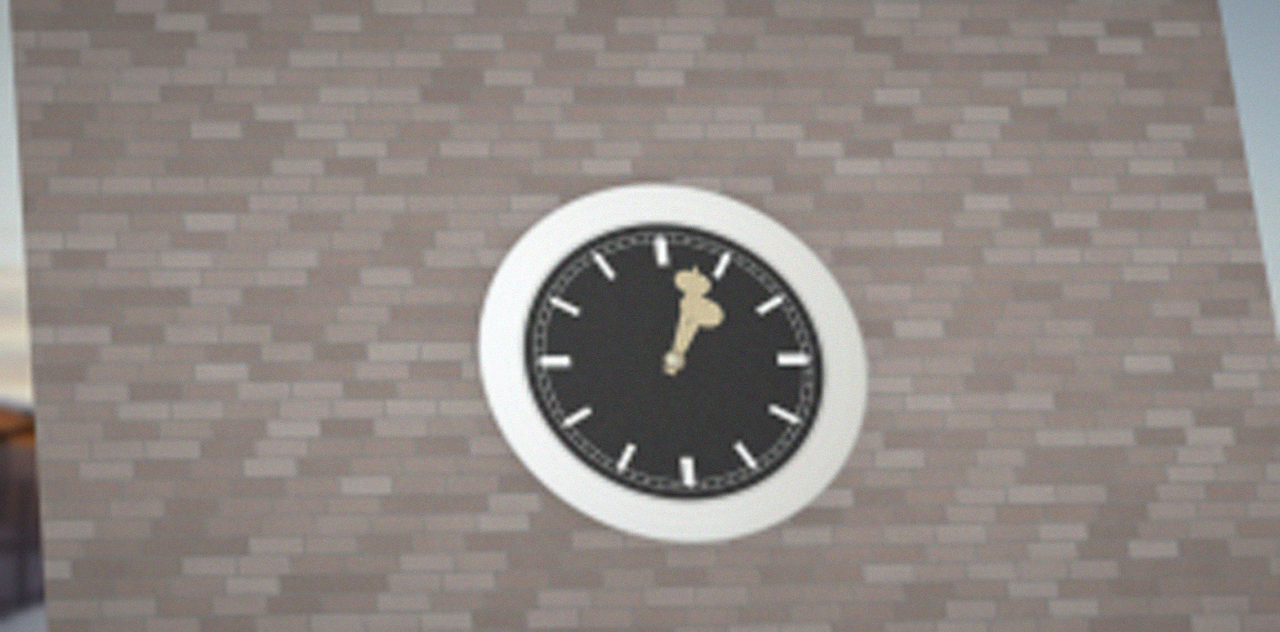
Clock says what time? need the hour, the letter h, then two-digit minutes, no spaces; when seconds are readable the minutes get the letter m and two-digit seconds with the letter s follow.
1h03
